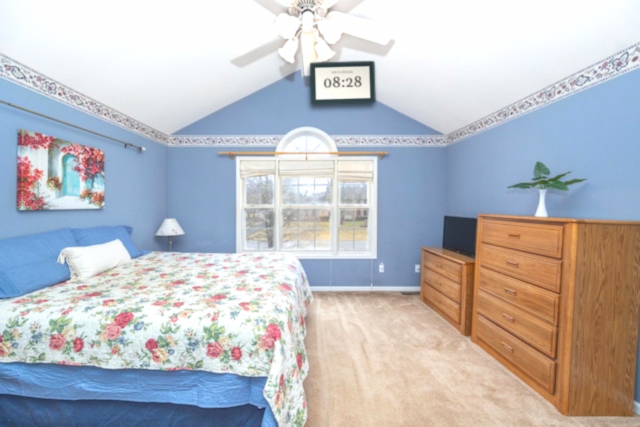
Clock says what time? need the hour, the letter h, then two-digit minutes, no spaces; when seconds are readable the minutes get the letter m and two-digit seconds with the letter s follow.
8h28
